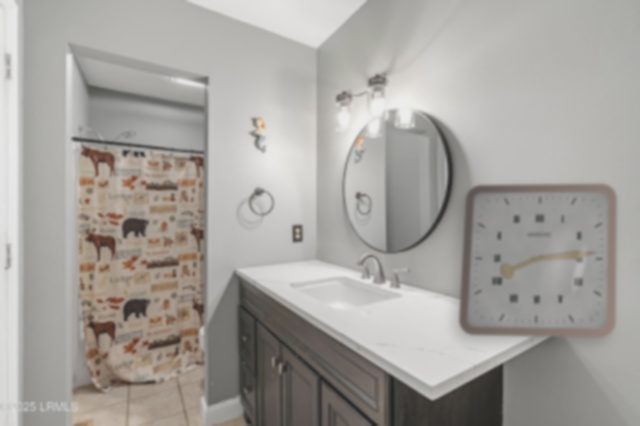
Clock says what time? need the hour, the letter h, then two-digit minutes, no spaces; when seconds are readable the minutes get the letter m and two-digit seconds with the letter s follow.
8h14
